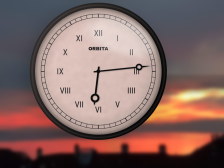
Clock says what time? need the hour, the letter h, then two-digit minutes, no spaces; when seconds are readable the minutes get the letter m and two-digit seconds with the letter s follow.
6h14
